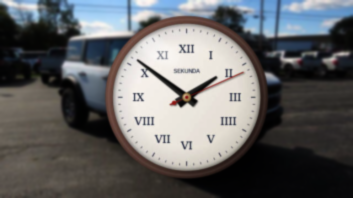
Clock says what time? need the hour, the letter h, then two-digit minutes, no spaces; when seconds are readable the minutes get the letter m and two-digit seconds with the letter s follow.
1h51m11s
